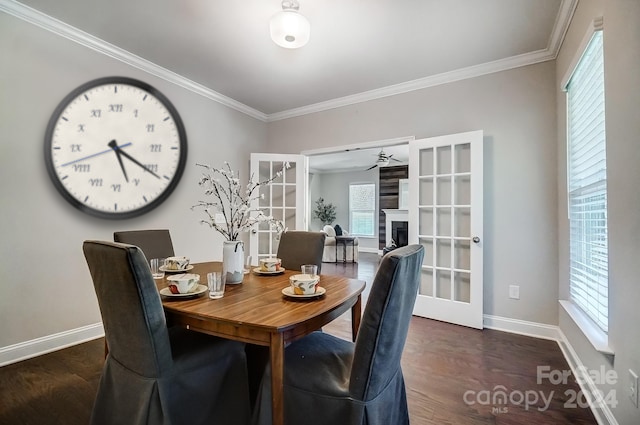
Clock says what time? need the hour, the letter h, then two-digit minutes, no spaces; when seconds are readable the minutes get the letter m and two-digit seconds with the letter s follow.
5h20m42s
